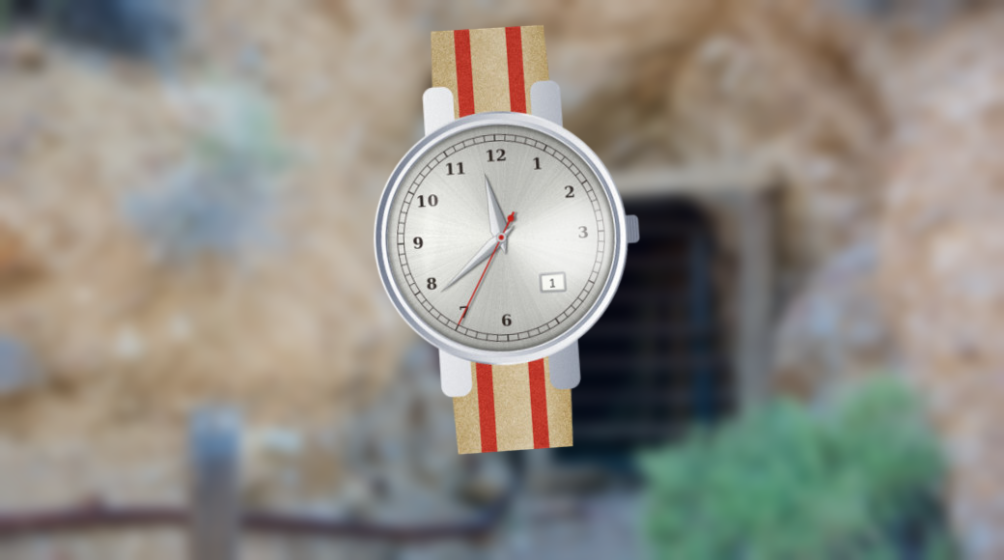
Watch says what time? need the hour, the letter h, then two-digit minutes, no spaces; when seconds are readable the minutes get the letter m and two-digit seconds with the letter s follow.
11h38m35s
